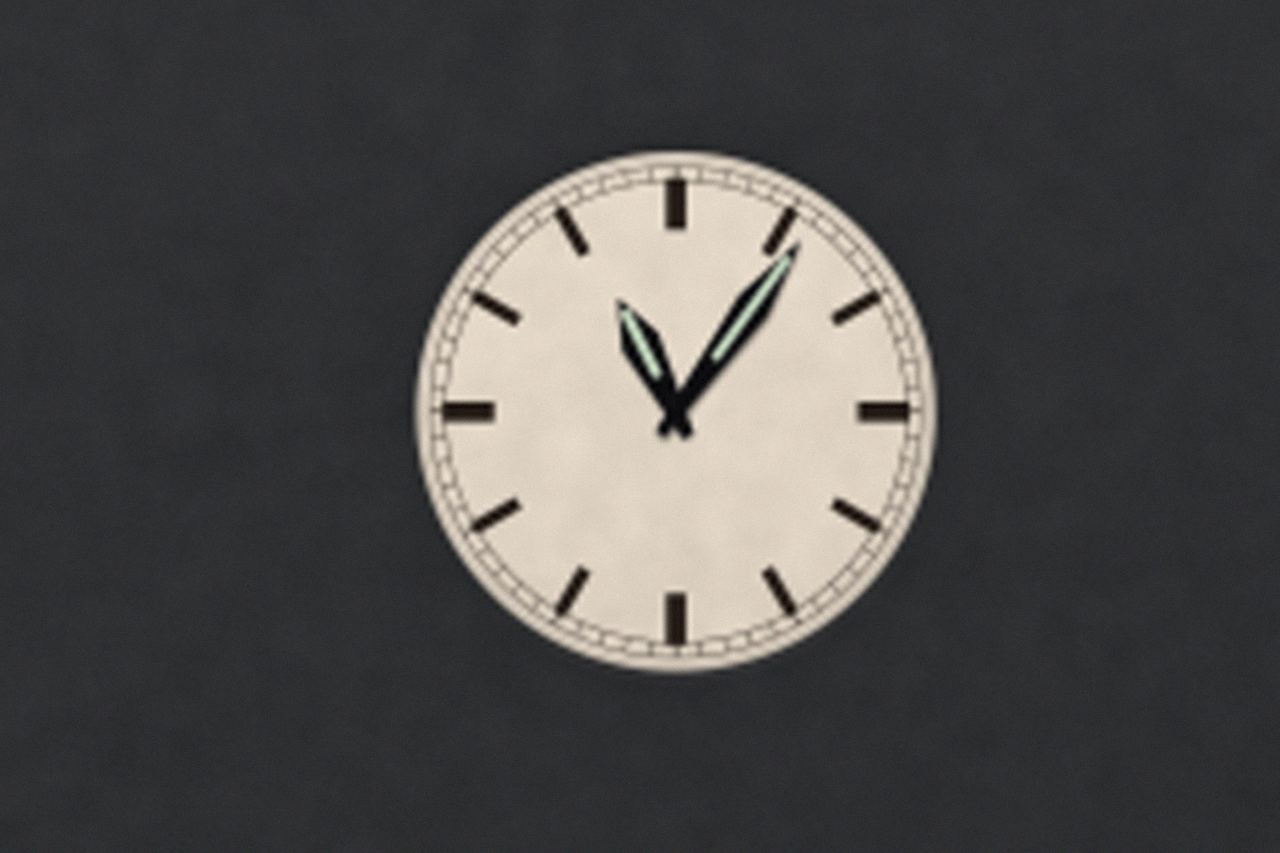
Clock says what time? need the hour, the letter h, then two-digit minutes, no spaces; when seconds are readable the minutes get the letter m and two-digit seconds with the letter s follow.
11h06
